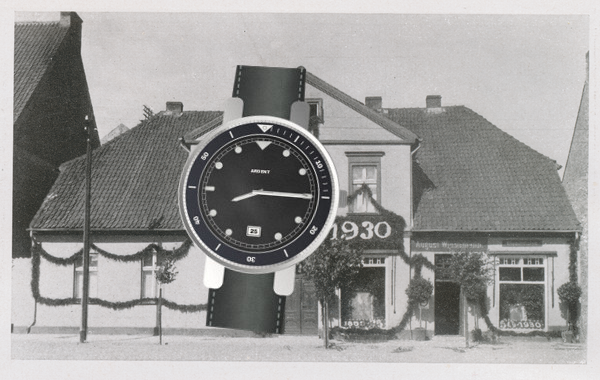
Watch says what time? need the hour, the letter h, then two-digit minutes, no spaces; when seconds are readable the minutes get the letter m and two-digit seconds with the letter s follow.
8h15
